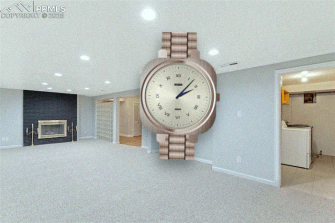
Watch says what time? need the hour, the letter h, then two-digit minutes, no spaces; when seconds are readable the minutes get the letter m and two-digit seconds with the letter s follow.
2h07
